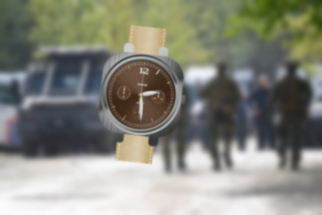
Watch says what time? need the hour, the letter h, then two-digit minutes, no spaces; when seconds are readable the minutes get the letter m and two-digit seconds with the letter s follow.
2h29
